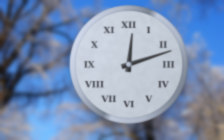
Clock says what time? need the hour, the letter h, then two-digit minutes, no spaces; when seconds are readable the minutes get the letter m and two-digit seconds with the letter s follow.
12h12
